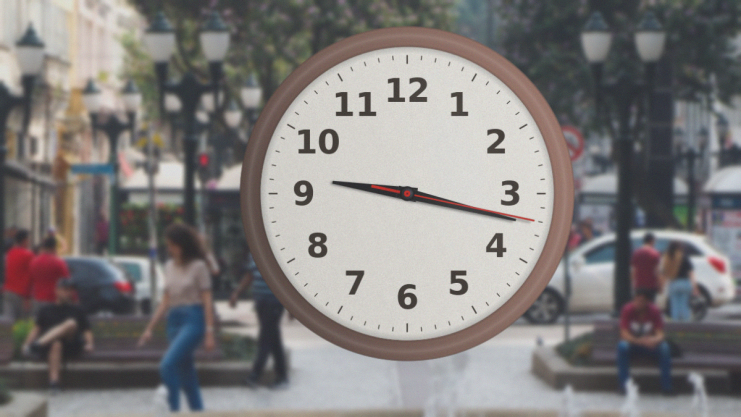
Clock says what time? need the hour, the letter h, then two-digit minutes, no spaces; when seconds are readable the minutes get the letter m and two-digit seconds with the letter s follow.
9h17m17s
